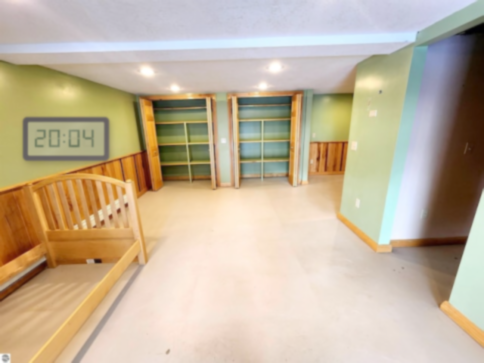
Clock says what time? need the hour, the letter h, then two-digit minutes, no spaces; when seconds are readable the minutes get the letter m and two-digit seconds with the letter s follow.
20h04
